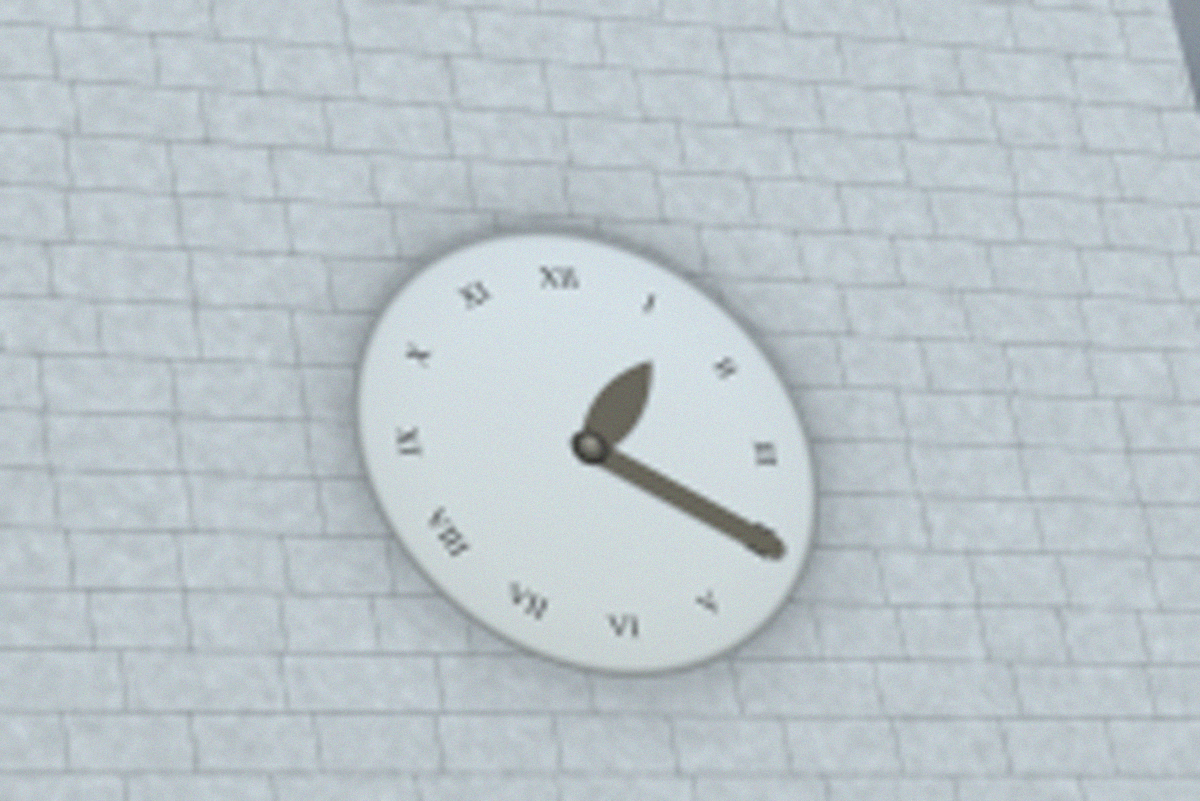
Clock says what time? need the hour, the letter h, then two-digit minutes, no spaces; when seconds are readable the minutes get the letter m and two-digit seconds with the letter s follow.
1h20
